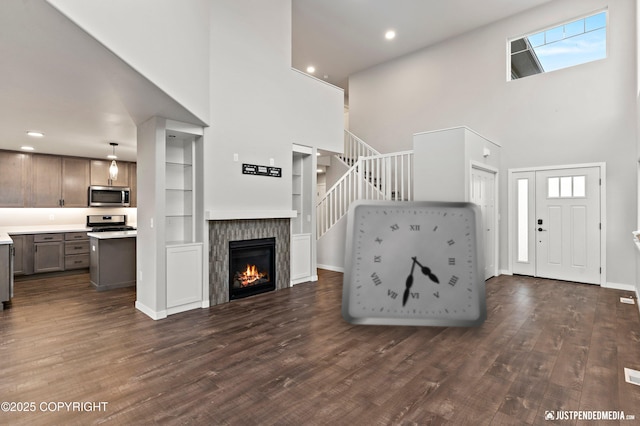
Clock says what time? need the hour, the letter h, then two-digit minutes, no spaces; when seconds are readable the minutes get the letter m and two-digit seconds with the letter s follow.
4h32
